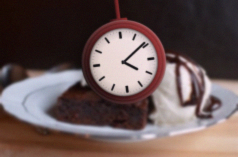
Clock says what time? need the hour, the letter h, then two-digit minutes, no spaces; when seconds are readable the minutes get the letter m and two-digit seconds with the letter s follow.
4h09
